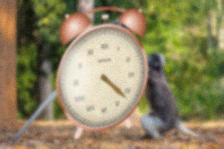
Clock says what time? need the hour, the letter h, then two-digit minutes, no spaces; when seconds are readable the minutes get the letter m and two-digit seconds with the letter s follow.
4h22
